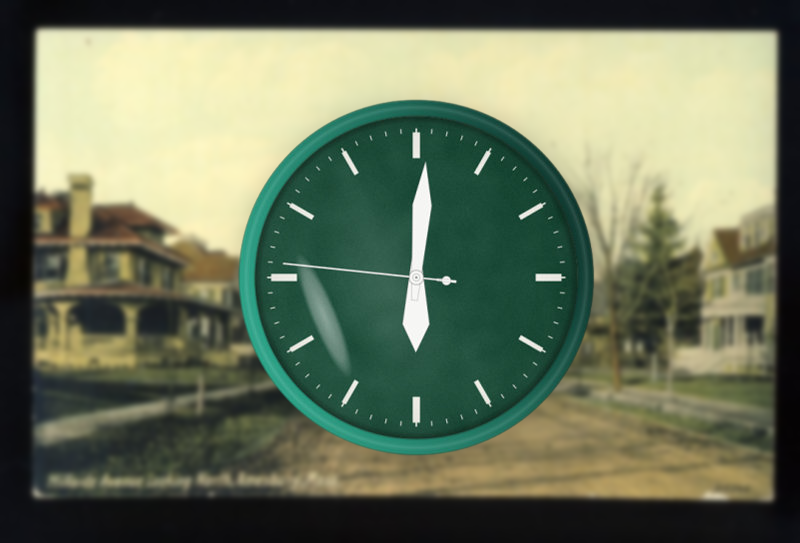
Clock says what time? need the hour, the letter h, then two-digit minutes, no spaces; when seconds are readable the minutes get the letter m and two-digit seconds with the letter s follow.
6h00m46s
